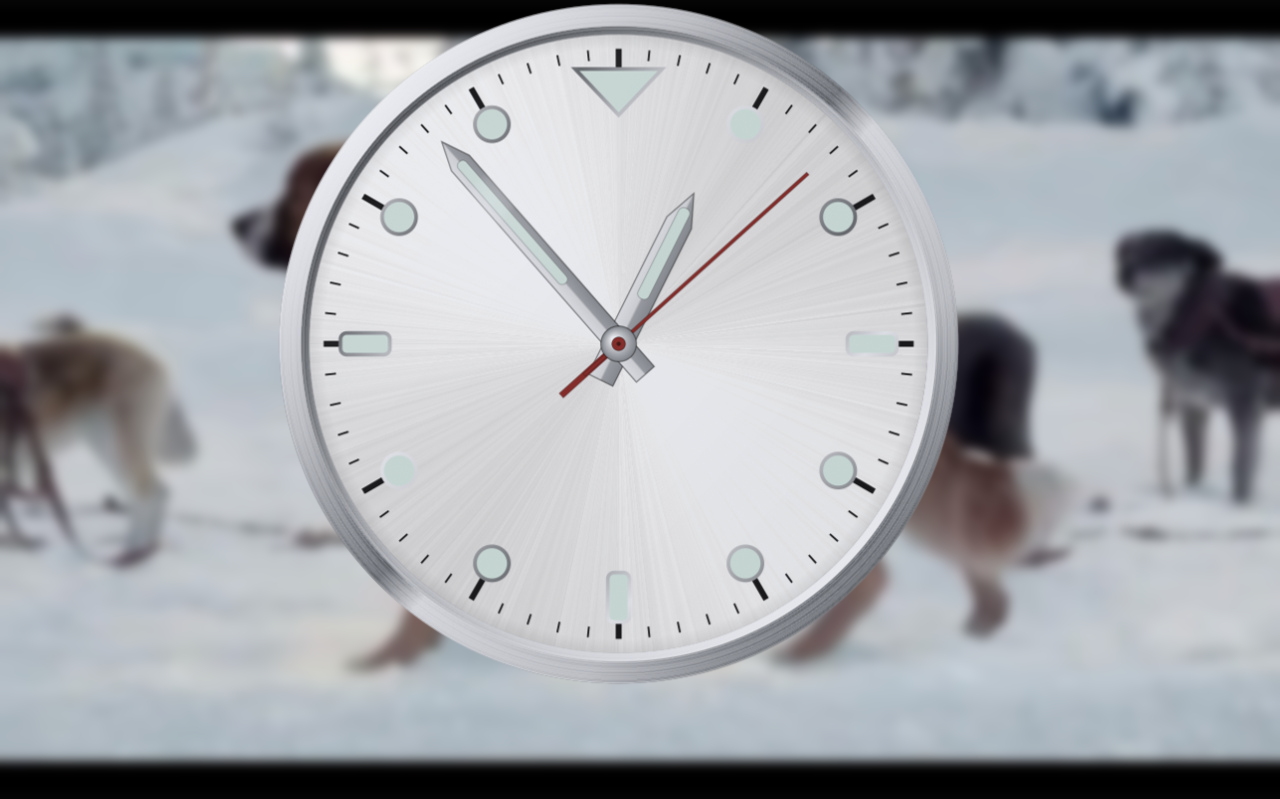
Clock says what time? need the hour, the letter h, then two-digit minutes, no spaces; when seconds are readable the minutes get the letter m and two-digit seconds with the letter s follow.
12h53m08s
